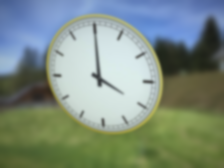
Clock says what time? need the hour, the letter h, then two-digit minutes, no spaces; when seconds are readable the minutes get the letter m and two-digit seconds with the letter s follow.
4h00
